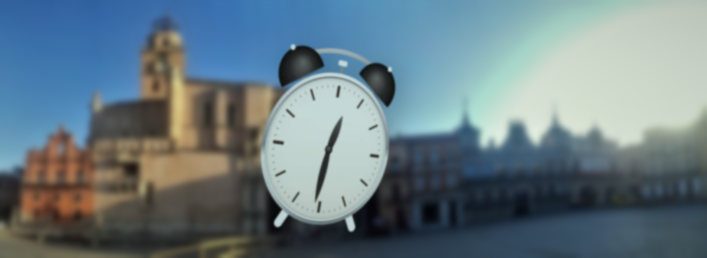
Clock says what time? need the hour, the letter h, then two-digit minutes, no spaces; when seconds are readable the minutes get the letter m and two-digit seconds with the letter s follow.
12h31
